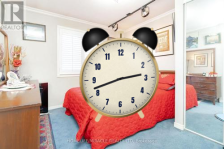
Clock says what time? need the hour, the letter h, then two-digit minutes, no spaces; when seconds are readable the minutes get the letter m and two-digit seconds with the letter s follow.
2h42
